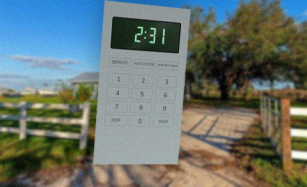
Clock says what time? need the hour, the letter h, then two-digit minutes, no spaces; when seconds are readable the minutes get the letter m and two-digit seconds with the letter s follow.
2h31
